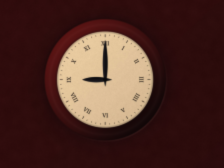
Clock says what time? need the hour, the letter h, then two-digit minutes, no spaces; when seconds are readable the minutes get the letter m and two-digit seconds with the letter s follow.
9h00
